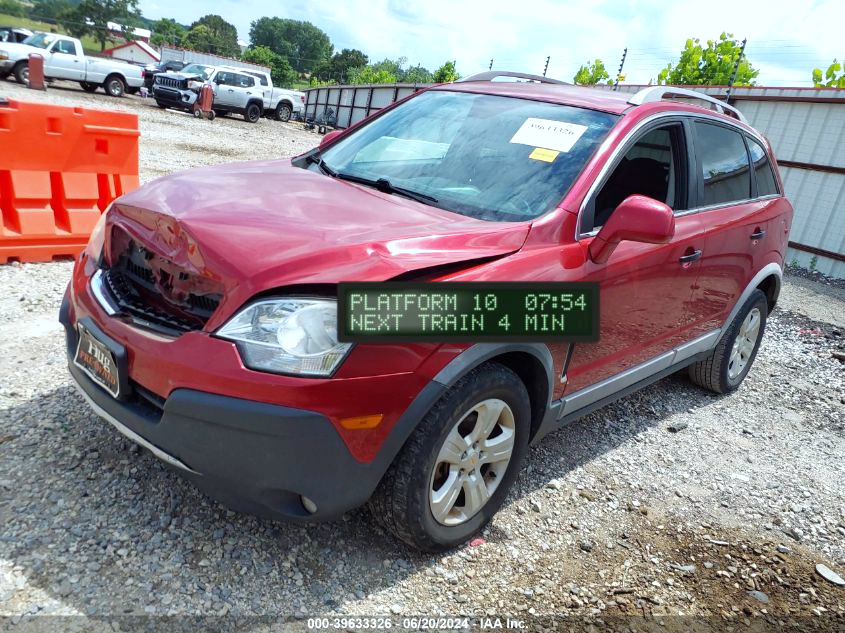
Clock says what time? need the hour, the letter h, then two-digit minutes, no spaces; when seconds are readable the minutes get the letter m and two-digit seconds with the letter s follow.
7h54
